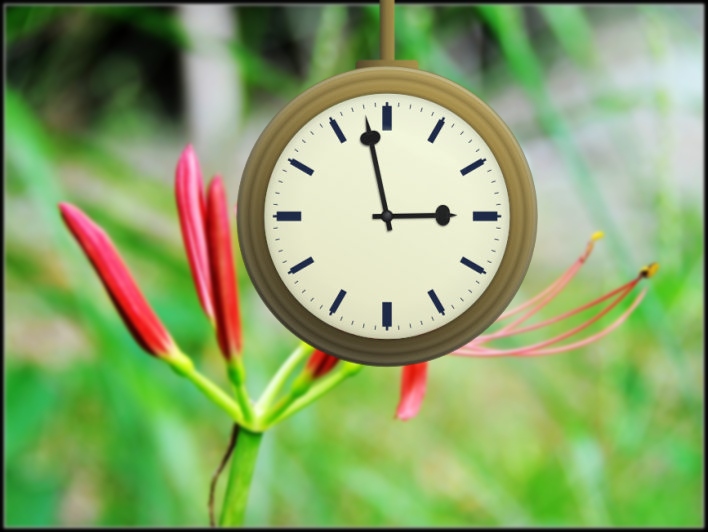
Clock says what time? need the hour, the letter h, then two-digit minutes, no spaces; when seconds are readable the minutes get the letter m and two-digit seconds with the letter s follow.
2h58
